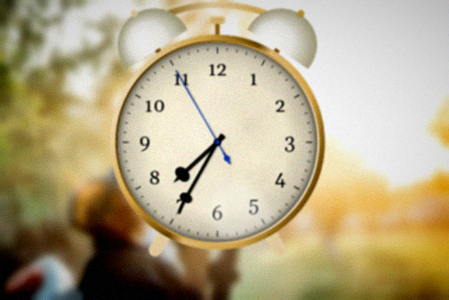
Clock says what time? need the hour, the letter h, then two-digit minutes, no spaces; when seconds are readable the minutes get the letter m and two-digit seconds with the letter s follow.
7h34m55s
